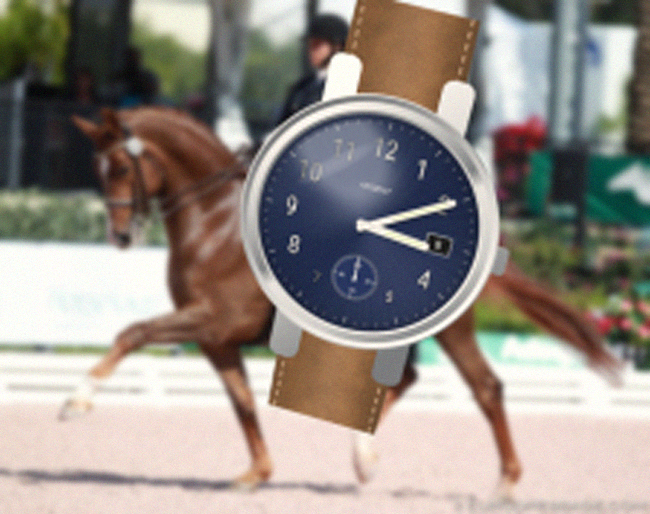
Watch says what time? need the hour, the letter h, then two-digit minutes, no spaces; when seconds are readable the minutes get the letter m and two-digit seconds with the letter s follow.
3h10
